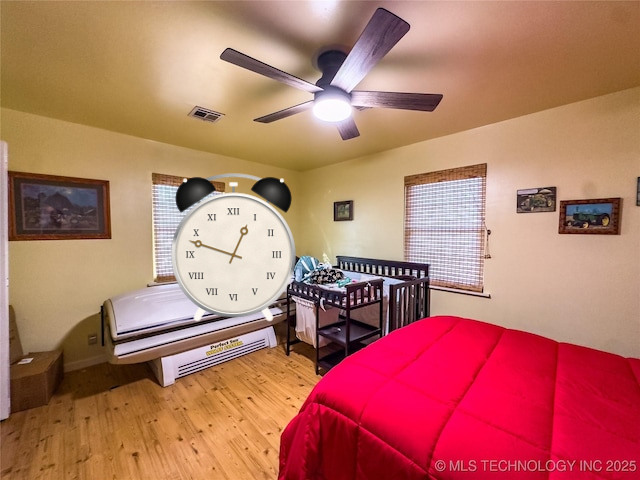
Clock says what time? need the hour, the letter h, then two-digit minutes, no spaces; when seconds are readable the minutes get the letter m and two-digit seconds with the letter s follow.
12h48
